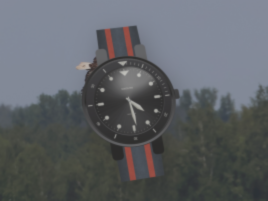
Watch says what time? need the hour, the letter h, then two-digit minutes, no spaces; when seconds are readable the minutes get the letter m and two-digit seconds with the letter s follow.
4h29
